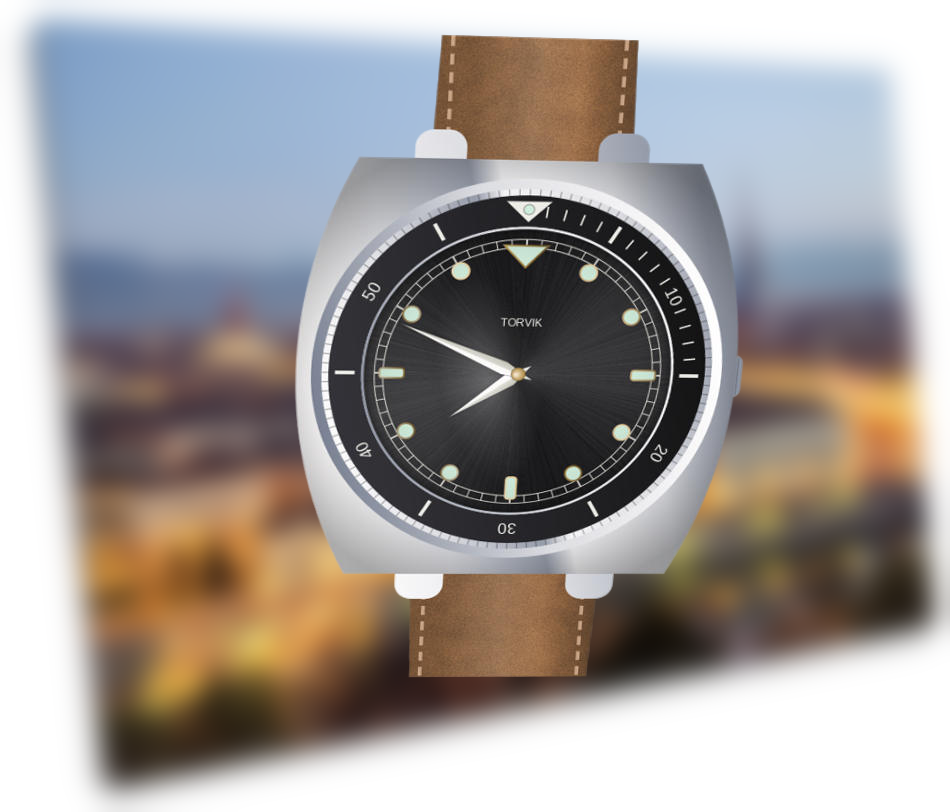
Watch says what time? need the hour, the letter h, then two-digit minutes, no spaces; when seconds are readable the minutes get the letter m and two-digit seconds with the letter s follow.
7h49
